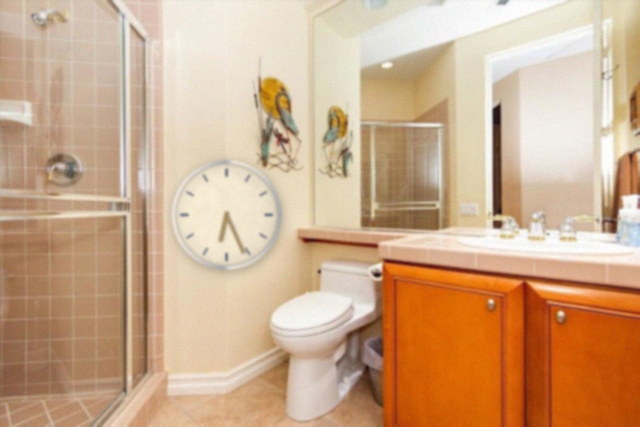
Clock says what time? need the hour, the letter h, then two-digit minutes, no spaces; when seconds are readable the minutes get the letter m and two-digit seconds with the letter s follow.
6h26
